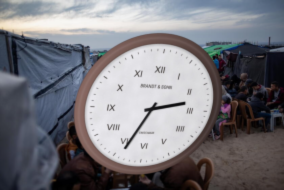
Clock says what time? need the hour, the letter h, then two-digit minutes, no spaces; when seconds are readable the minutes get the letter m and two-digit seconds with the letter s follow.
2h34
